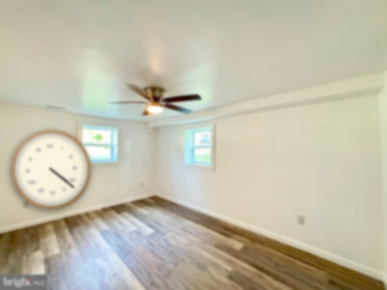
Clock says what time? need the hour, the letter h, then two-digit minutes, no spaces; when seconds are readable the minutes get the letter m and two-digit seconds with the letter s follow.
4h22
